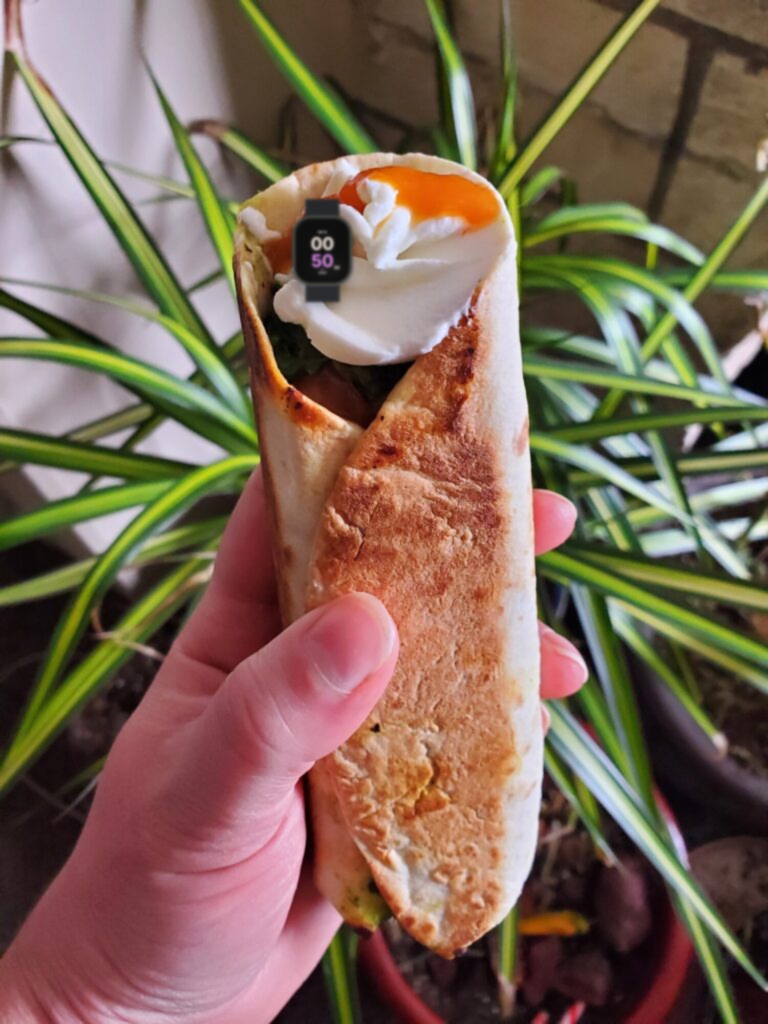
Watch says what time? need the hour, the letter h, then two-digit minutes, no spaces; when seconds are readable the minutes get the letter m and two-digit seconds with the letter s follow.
0h50
